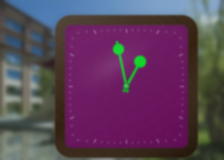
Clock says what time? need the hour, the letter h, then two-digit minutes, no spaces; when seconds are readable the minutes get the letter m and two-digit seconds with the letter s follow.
12h58
